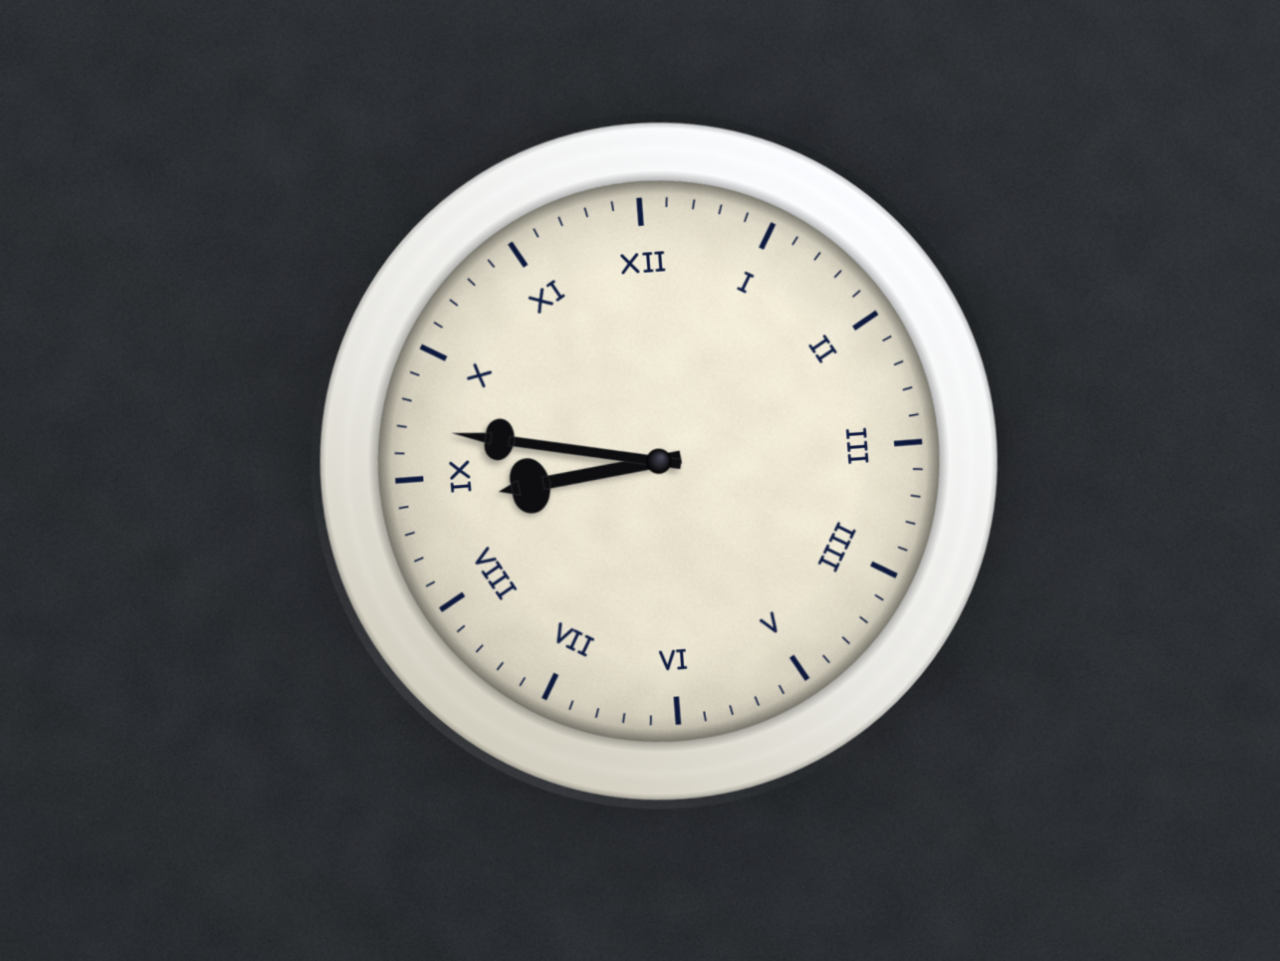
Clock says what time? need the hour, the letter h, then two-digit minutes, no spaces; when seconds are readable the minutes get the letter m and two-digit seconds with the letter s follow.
8h47
